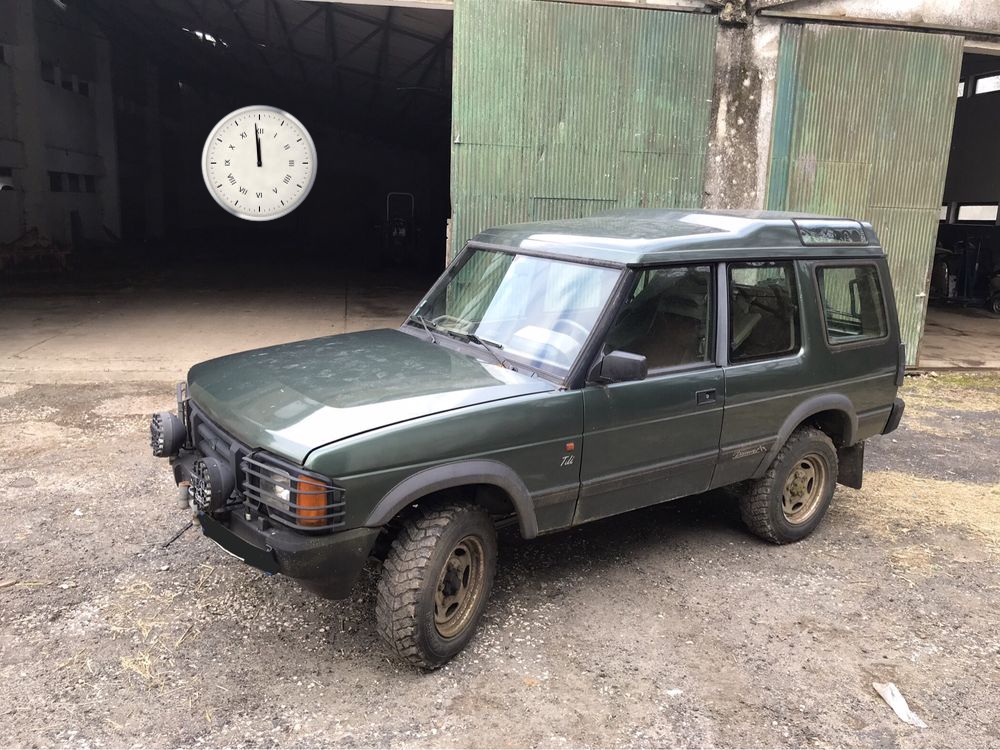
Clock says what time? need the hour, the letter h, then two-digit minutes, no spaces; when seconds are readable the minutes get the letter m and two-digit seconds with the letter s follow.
11h59
